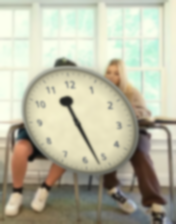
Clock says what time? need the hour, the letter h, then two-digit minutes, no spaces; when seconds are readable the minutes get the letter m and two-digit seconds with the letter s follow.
11h27
